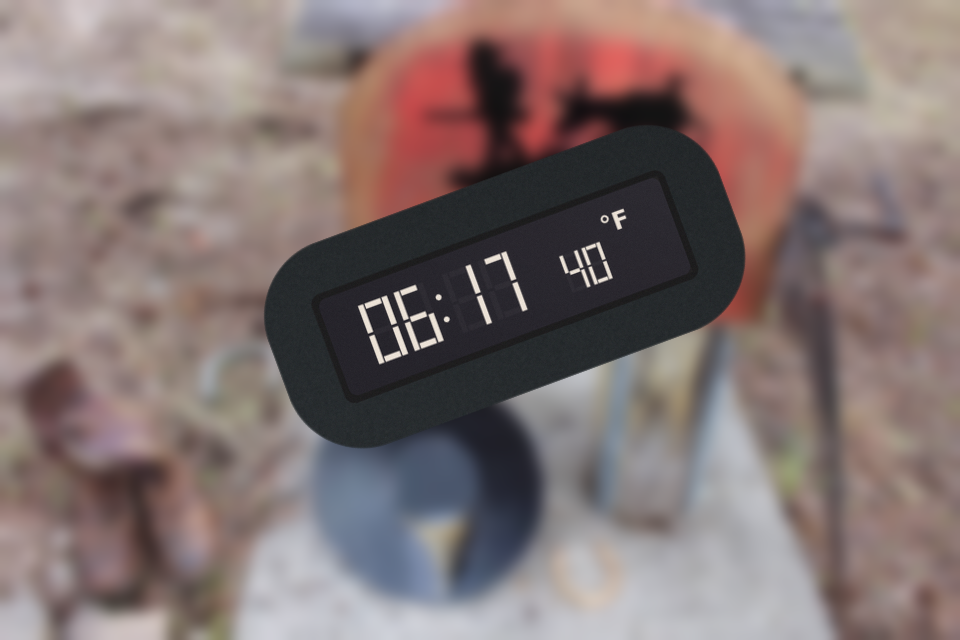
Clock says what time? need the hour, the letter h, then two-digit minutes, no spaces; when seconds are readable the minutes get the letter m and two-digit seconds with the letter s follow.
6h17
